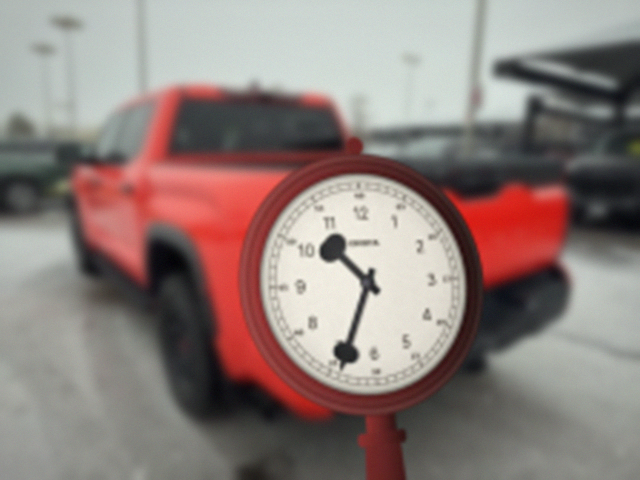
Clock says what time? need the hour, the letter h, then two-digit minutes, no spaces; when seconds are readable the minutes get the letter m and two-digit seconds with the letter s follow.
10h34
